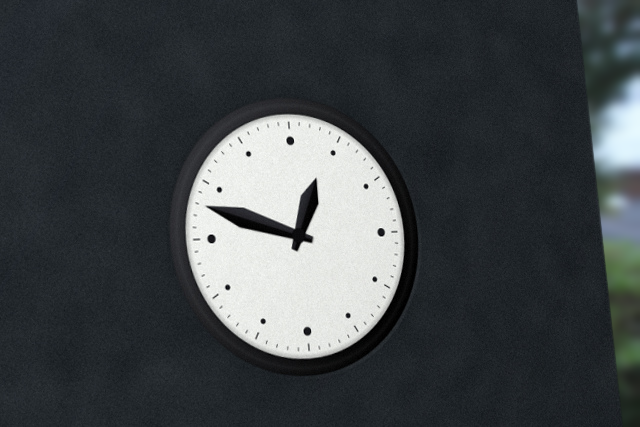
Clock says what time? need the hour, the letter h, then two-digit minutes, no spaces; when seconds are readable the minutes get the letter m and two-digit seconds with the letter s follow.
12h48
